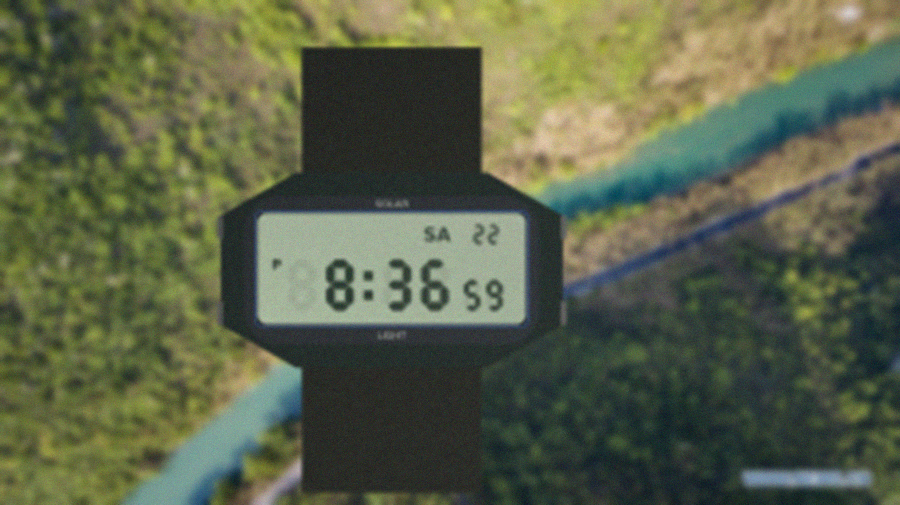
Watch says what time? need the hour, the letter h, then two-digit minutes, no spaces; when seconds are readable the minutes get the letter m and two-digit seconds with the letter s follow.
8h36m59s
